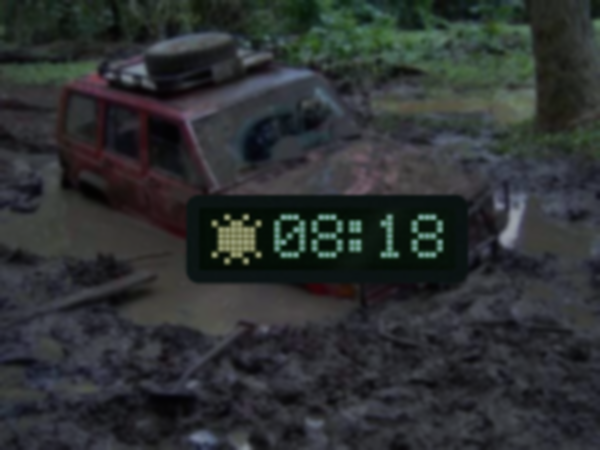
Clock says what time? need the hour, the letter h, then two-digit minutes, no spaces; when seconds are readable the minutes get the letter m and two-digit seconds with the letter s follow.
8h18
